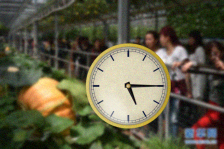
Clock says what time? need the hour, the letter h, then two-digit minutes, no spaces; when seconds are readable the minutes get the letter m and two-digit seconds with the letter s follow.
5h15
